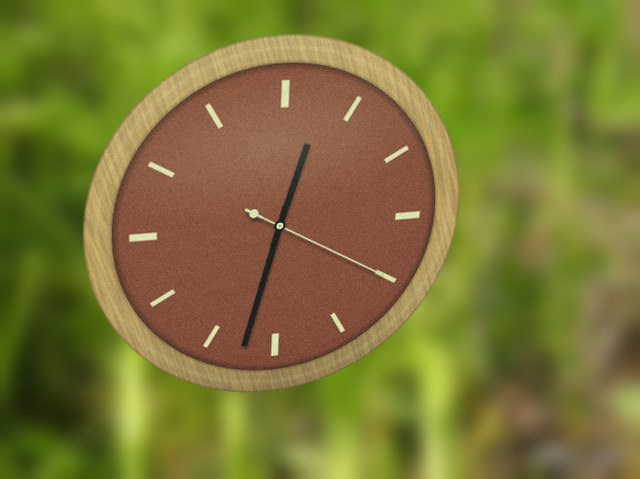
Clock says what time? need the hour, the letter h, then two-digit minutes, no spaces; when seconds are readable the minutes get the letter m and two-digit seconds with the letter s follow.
12h32m20s
